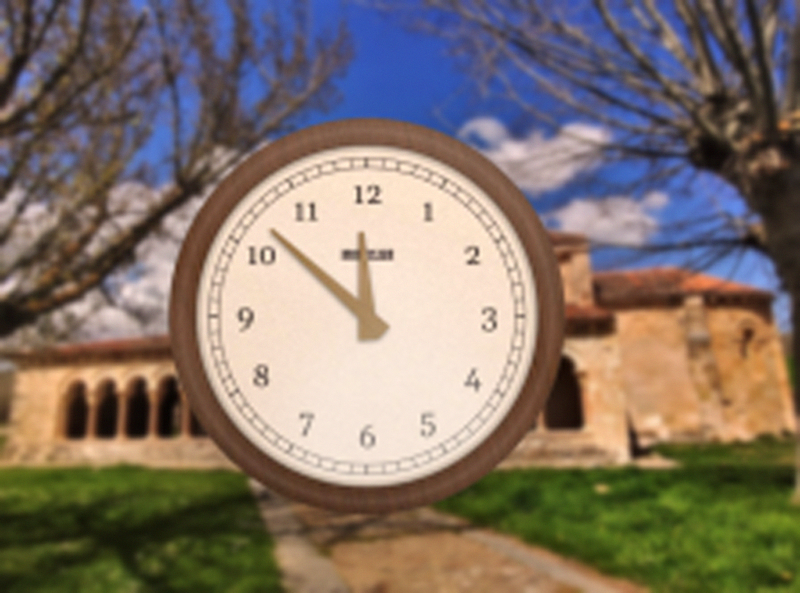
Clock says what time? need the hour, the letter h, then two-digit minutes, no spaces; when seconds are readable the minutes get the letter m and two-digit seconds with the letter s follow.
11h52
